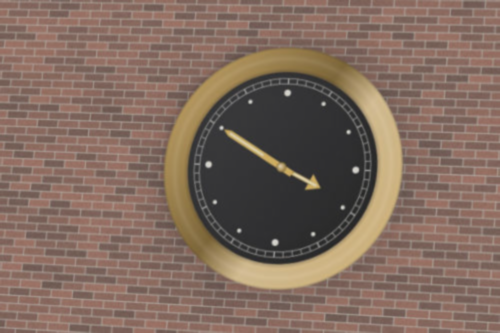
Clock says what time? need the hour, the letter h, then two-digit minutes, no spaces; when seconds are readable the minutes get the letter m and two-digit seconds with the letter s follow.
3h50
